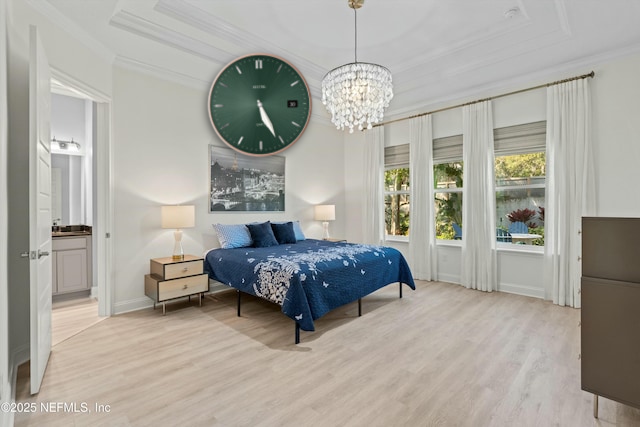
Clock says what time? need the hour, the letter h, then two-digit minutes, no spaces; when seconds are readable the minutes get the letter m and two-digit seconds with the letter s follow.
5h26
